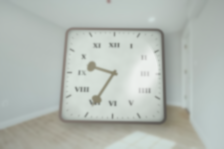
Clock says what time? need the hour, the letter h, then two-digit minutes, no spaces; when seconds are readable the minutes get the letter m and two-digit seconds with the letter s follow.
9h35
